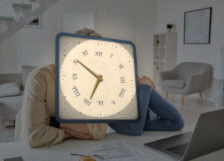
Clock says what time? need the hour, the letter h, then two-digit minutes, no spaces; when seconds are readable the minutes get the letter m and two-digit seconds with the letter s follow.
6h51
